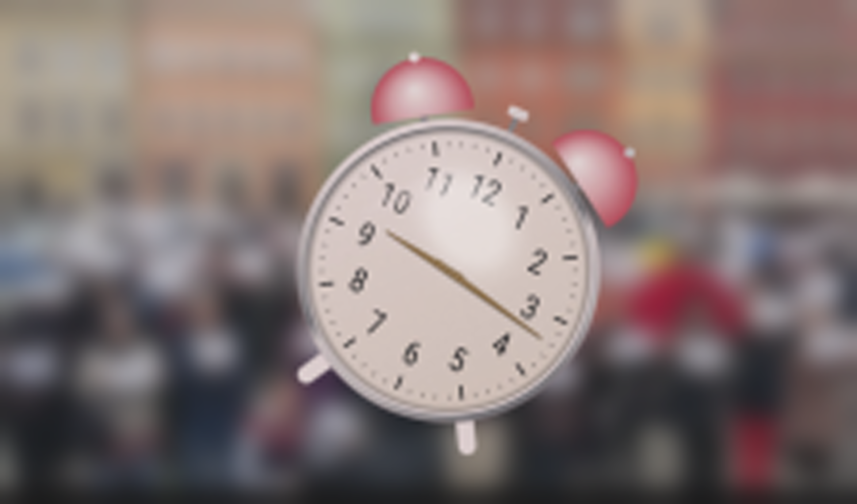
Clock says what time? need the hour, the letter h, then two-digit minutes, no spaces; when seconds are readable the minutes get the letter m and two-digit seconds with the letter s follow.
9h17
